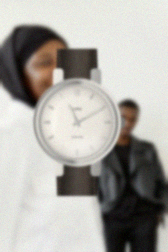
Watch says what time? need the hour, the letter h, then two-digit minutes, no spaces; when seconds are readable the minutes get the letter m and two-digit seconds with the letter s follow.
11h10
